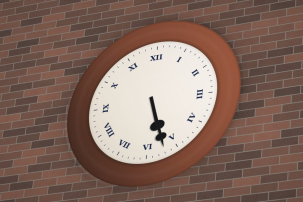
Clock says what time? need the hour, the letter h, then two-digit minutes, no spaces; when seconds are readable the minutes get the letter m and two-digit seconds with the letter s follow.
5h27
